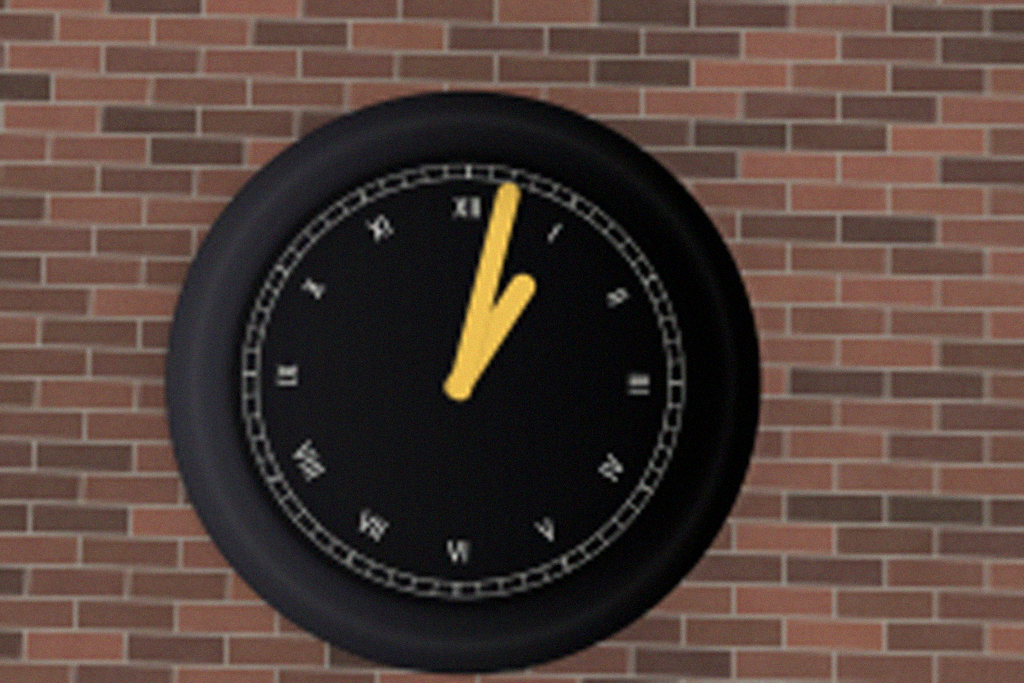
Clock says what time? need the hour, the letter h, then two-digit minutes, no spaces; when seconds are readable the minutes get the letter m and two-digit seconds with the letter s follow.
1h02
